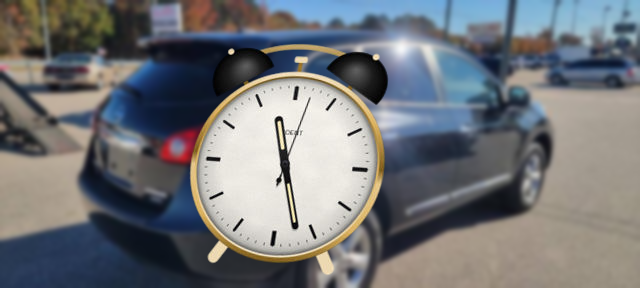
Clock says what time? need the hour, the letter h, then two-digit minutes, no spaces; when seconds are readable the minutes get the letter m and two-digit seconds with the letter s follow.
11h27m02s
